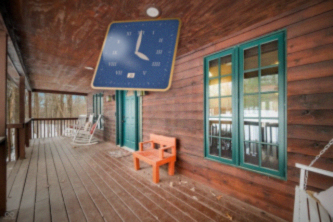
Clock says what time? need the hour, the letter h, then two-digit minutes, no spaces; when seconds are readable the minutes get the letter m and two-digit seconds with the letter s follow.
4h00
